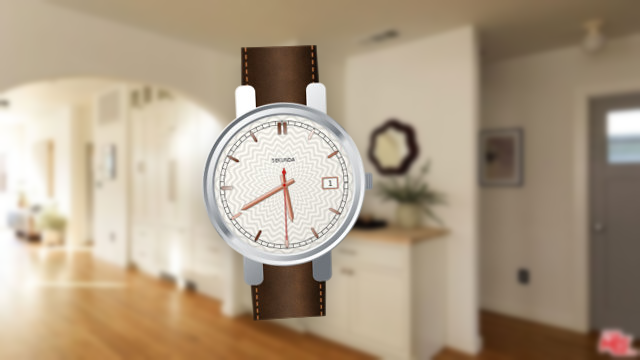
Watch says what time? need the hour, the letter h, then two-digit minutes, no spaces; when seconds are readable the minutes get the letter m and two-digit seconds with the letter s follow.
5h40m30s
